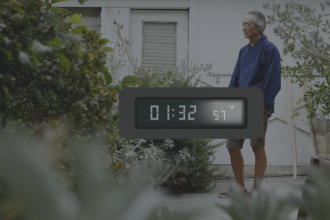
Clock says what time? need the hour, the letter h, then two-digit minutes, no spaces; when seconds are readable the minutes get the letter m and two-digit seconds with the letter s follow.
1h32
